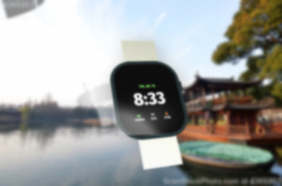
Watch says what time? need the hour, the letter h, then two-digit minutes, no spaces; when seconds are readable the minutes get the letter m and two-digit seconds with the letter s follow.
8h33
